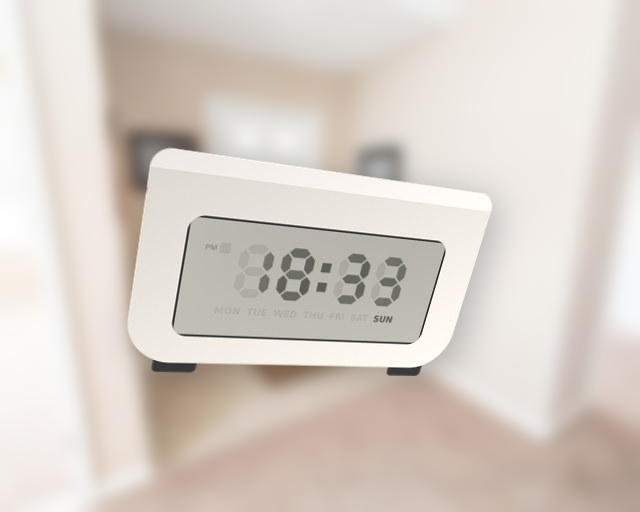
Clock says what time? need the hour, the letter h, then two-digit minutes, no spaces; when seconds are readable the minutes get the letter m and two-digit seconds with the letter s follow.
18h33
